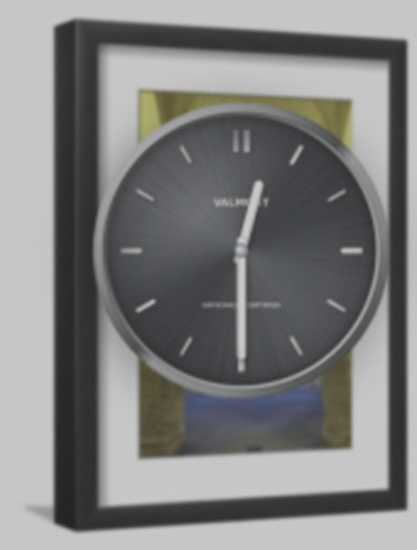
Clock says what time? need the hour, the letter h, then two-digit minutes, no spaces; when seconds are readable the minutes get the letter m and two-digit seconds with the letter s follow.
12h30
